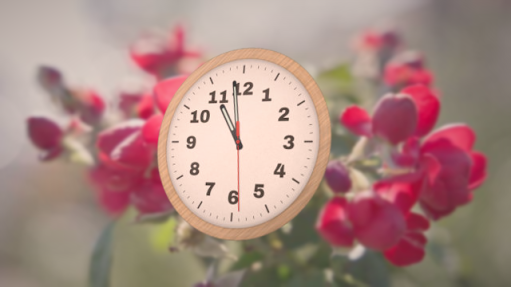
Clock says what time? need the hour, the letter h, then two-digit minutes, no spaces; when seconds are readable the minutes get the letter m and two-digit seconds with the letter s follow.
10h58m29s
